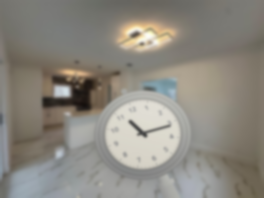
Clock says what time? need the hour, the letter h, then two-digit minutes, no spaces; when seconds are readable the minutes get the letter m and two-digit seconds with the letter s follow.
11h16
